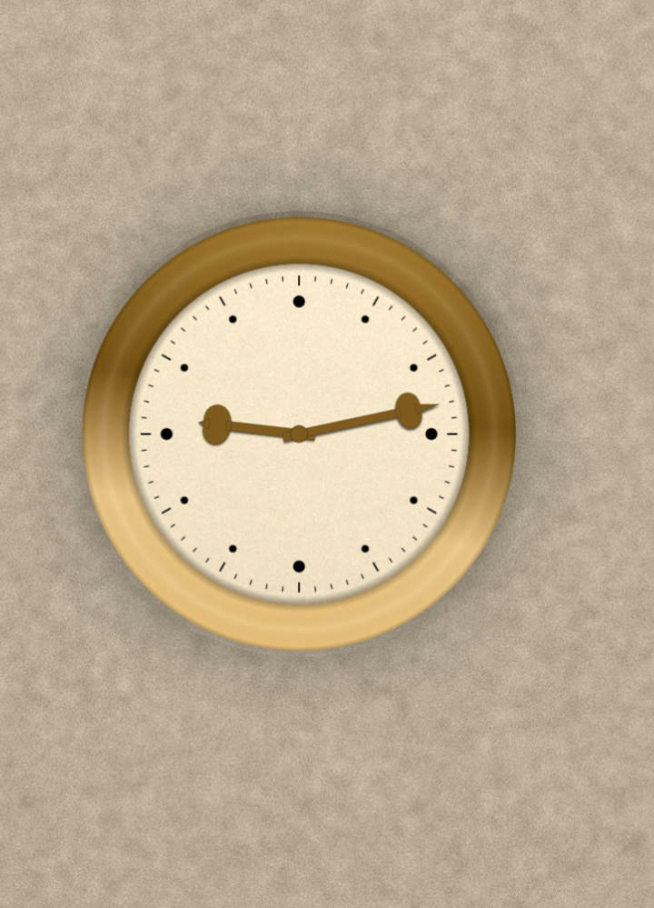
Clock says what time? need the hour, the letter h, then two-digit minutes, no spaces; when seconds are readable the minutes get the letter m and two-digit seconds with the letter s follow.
9h13
